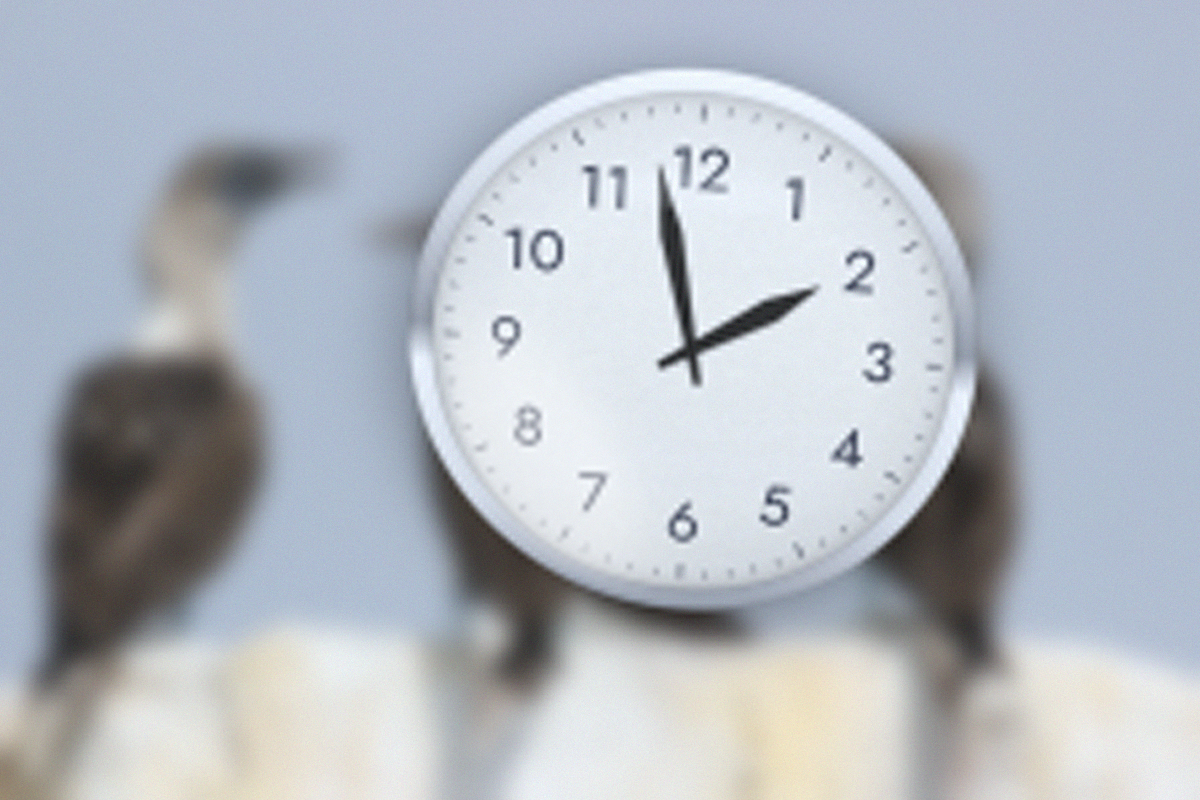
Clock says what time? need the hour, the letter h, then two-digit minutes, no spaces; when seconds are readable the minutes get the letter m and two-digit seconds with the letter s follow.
1h58
